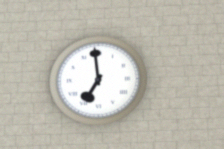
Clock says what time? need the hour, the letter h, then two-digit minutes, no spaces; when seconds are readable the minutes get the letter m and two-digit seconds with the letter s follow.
6h59
